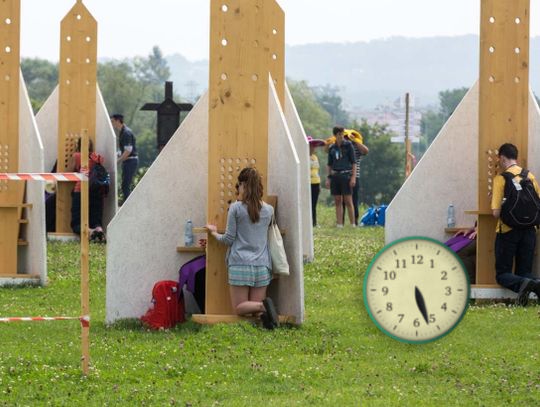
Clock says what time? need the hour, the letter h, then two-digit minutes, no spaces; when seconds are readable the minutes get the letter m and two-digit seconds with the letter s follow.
5h27
